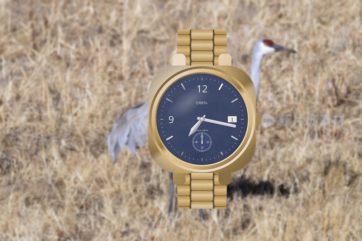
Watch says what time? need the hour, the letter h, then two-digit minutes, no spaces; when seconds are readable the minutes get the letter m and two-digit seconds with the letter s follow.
7h17
